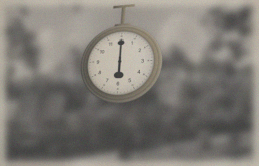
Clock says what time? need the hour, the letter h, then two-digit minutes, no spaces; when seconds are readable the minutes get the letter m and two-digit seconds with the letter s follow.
6h00
